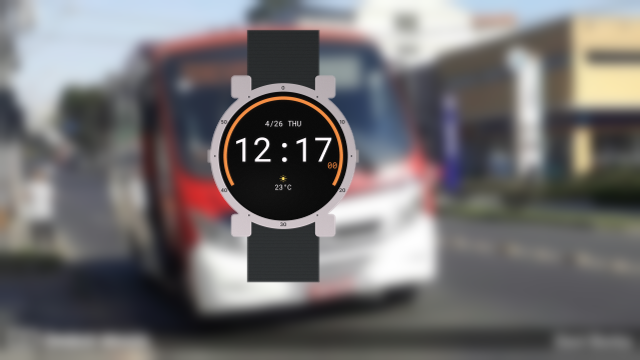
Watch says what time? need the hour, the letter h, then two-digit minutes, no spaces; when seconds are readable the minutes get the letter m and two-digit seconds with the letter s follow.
12h17m00s
